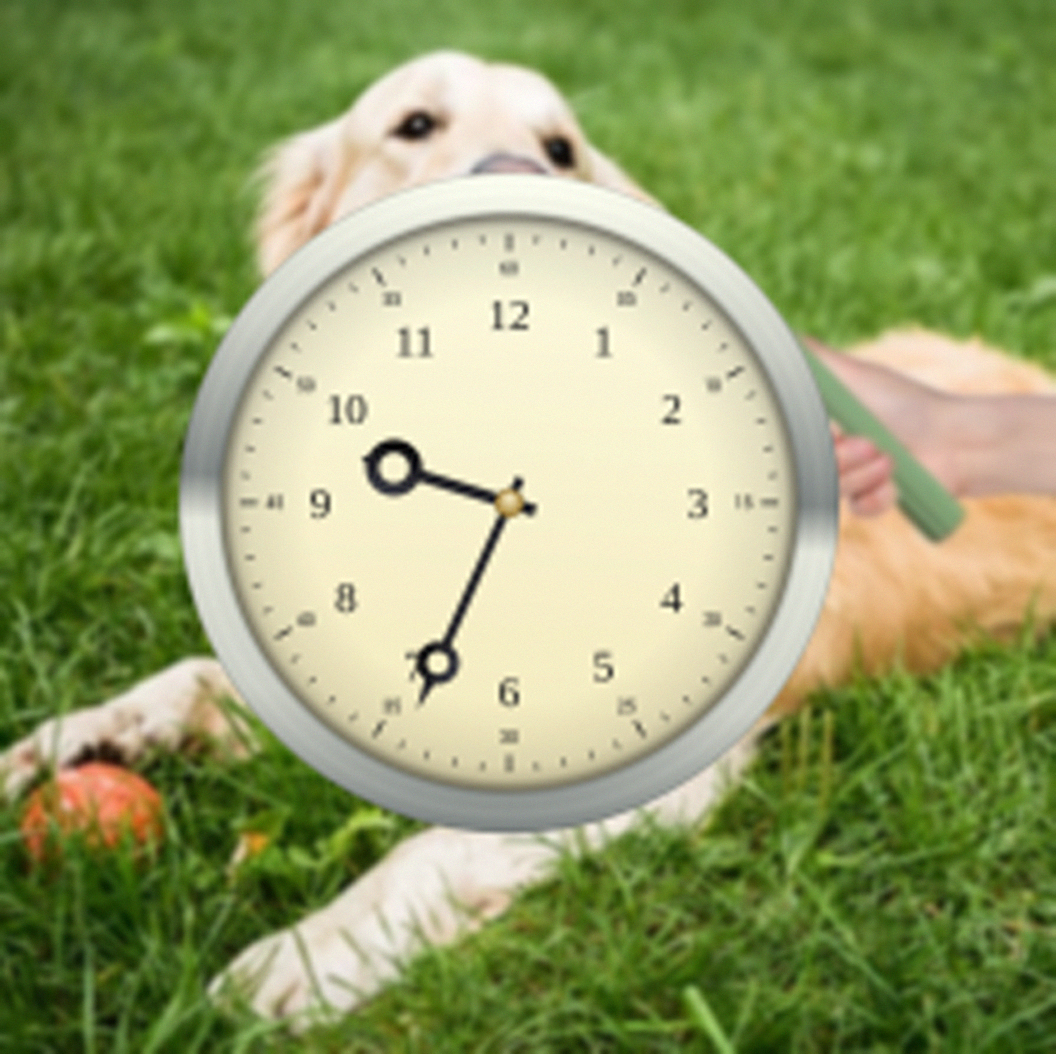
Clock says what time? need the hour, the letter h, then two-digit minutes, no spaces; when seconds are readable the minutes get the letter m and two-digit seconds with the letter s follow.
9h34
